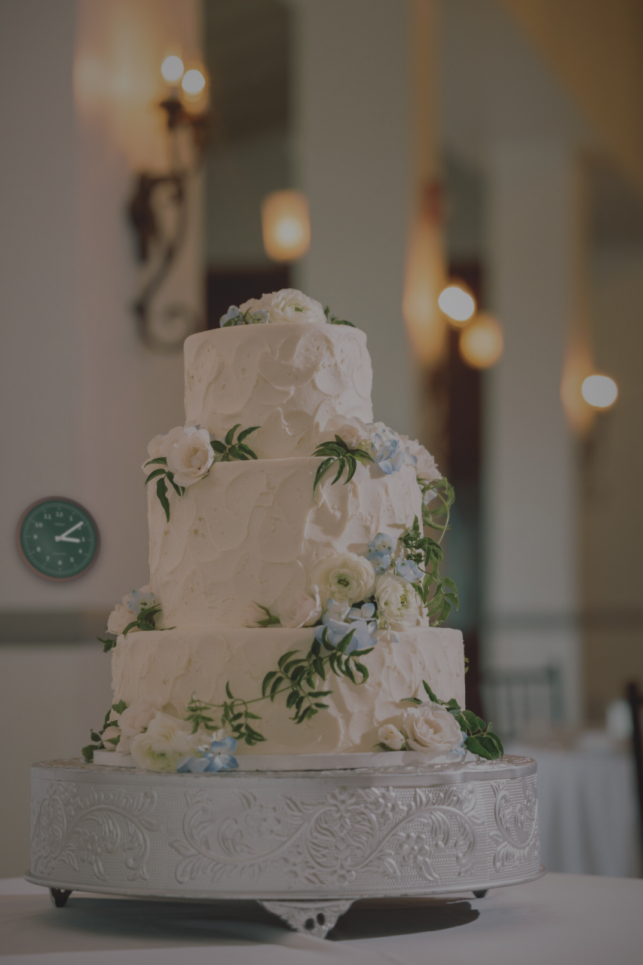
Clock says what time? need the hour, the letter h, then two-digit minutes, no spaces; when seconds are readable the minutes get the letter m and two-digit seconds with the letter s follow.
3h09
